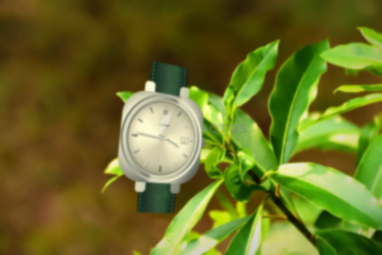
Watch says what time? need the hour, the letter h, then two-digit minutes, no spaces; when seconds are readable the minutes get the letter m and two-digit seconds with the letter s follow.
3h46
